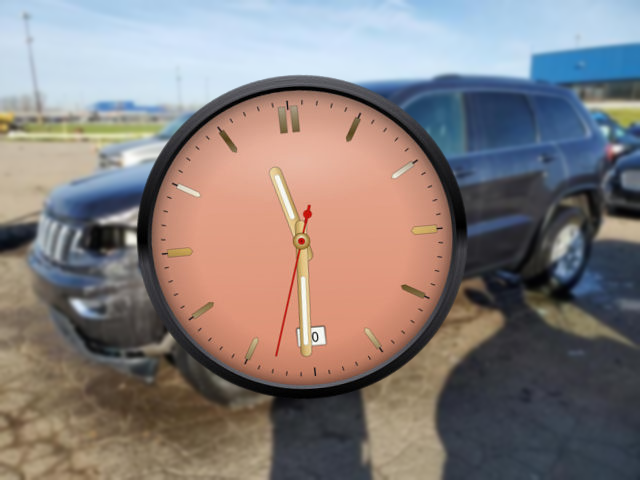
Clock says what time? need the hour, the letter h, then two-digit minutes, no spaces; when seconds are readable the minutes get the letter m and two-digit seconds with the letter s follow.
11h30m33s
